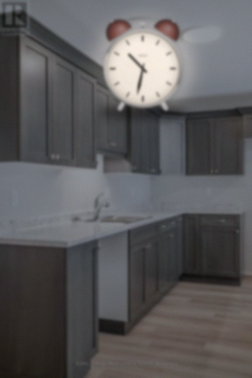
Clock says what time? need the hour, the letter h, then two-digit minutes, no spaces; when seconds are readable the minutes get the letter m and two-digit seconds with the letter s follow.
10h32
